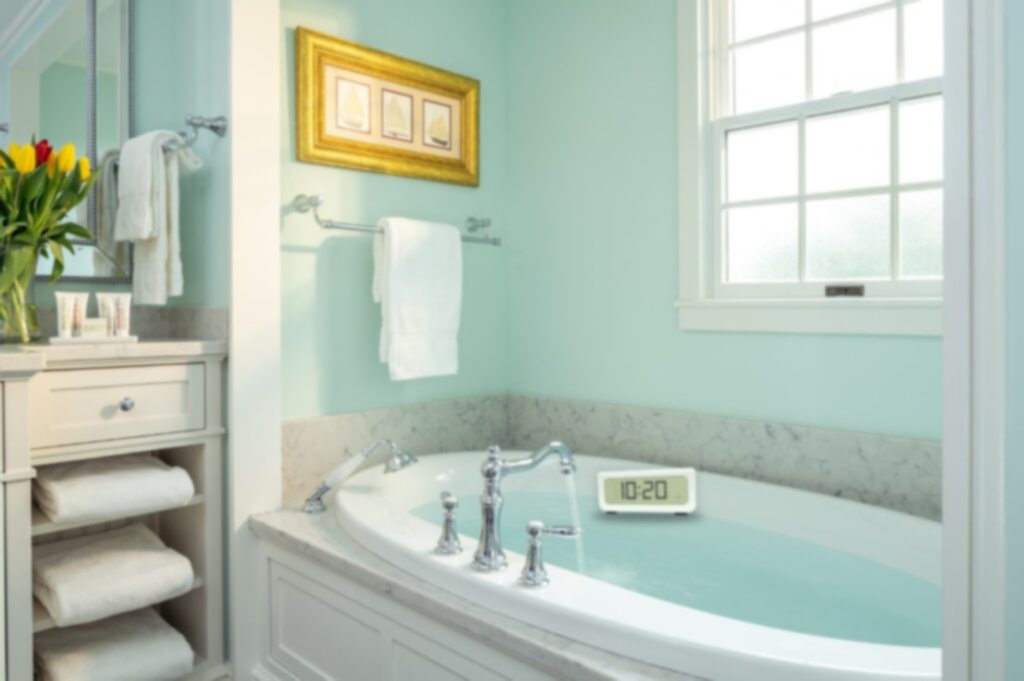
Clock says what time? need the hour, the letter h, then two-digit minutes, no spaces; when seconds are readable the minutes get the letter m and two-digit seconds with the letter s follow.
10h20
